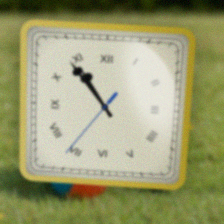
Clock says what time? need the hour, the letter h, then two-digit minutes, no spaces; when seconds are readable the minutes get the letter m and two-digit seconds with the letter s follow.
10h53m36s
